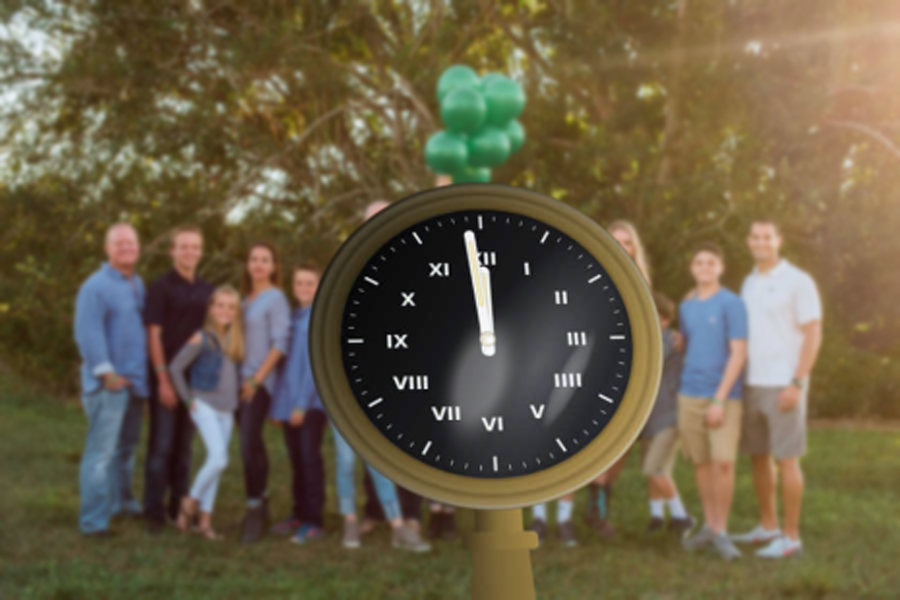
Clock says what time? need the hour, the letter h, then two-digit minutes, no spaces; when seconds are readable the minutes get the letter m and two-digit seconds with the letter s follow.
11h59
